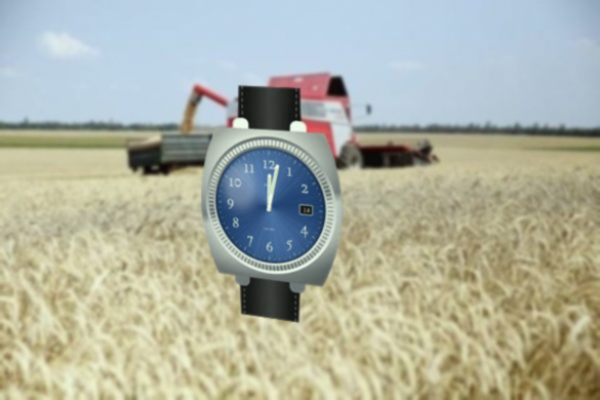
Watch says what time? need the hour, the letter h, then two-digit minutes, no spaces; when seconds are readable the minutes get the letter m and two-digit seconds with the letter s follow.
12h02
